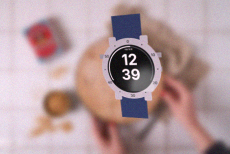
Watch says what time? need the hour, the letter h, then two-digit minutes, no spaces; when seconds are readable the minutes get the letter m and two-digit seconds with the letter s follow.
12h39
